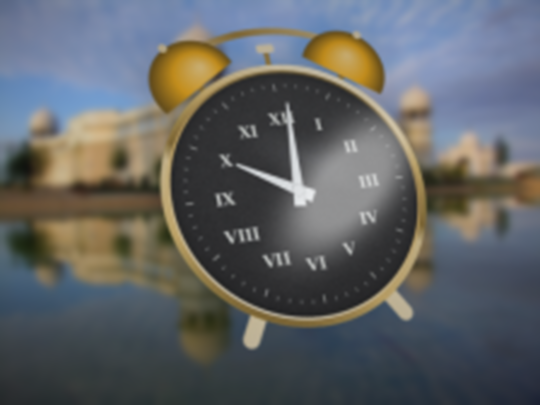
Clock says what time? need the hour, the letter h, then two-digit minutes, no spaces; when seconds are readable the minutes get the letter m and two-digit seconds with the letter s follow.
10h01
